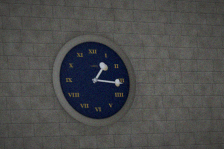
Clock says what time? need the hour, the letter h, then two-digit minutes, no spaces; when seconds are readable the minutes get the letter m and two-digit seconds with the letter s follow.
1h16
